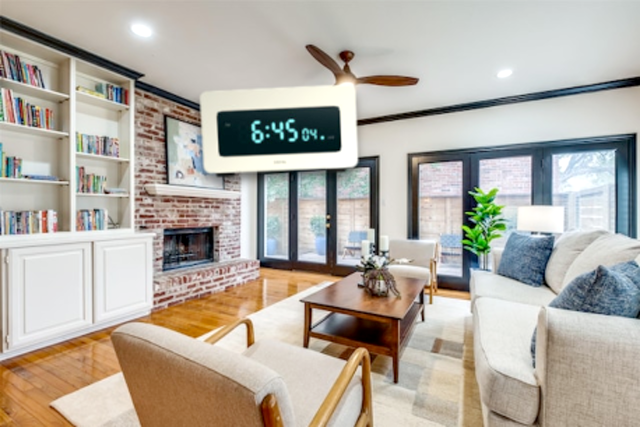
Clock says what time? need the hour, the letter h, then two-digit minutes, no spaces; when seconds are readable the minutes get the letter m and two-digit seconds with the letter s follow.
6h45m04s
